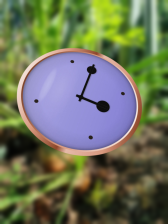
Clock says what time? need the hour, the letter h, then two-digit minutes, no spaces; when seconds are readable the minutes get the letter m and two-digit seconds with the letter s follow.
4h05
